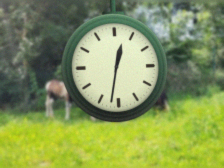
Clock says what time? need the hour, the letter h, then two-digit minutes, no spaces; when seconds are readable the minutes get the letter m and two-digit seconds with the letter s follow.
12h32
